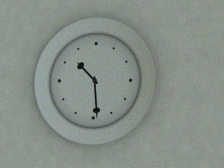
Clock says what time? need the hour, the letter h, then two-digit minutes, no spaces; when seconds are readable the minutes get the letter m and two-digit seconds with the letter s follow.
10h29
